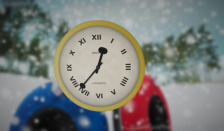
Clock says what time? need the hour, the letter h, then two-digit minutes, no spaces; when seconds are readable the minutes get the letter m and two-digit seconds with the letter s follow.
12h37
